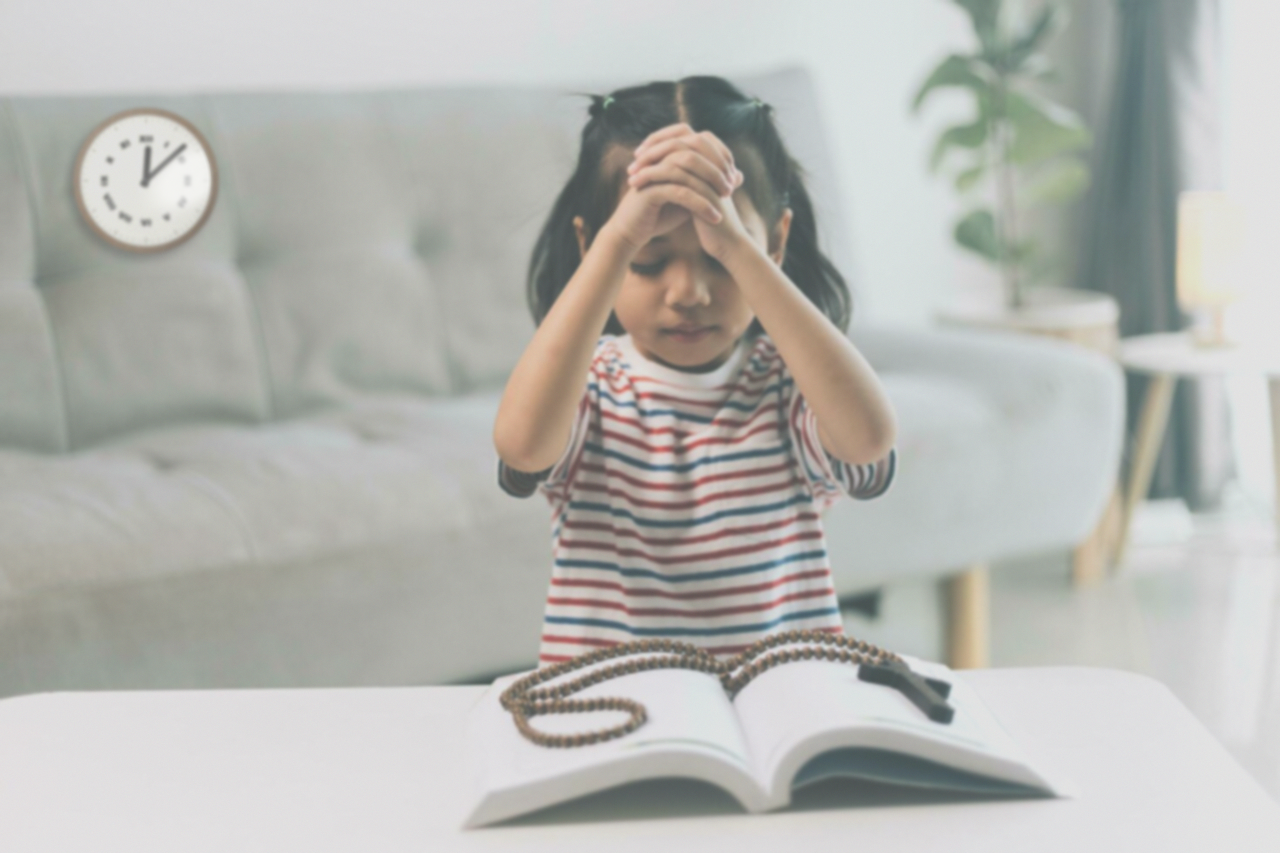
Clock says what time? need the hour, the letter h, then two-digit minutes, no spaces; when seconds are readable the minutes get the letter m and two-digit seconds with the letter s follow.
12h08
